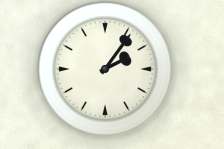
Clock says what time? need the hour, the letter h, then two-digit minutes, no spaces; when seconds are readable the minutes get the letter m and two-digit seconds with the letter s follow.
2h06
